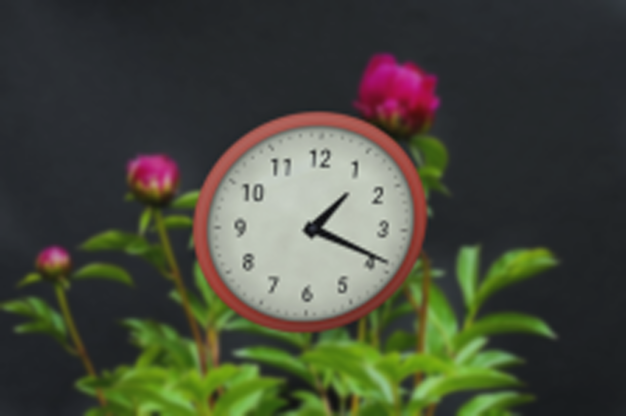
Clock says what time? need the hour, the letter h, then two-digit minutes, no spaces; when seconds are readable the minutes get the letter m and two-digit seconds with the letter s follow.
1h19
